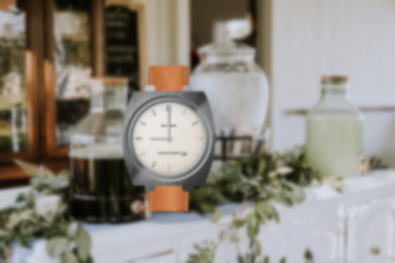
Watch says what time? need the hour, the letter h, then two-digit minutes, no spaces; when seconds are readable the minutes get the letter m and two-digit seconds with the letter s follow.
9h00
